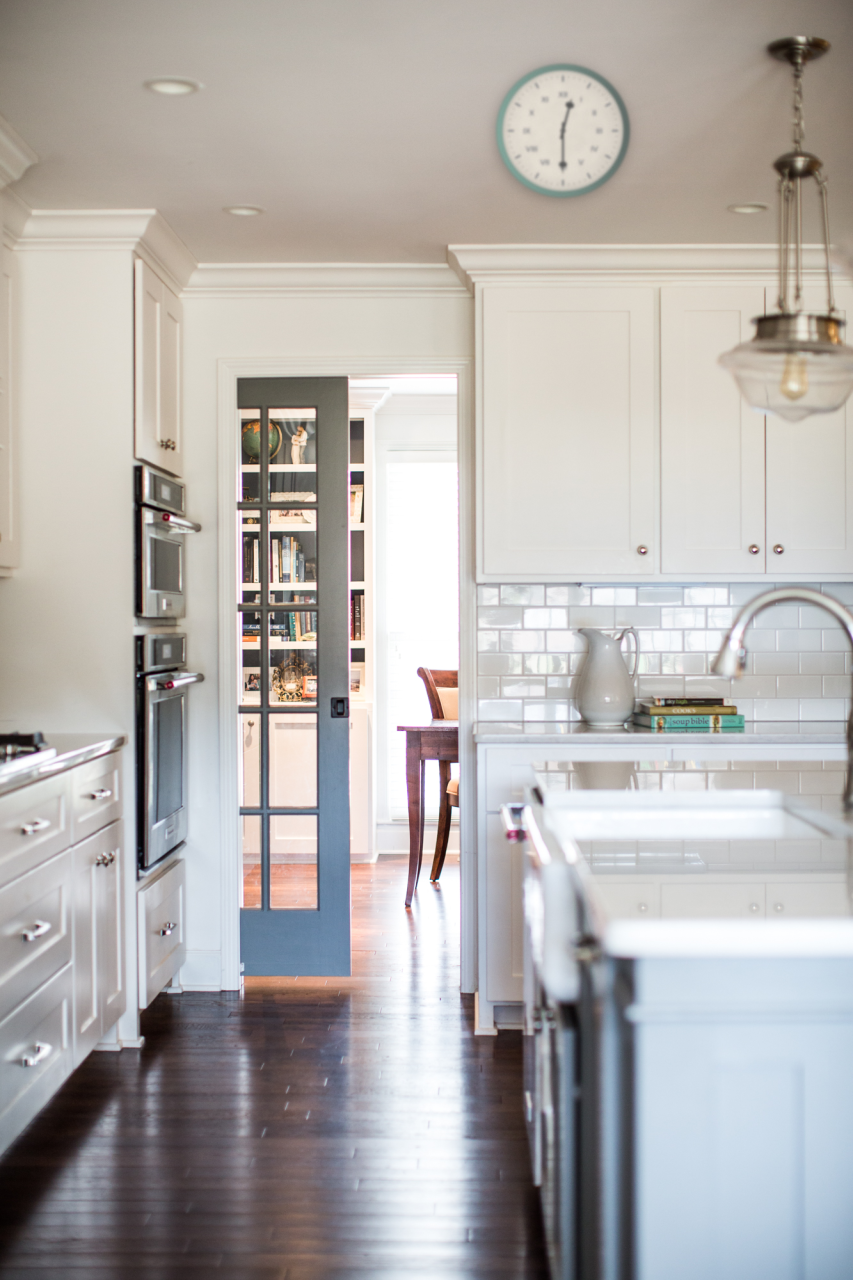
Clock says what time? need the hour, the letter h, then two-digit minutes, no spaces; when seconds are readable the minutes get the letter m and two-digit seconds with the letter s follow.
12h30
